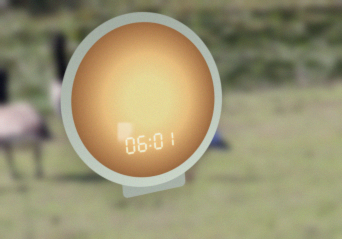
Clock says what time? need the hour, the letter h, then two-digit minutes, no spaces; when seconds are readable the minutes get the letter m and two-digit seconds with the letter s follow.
6h01
